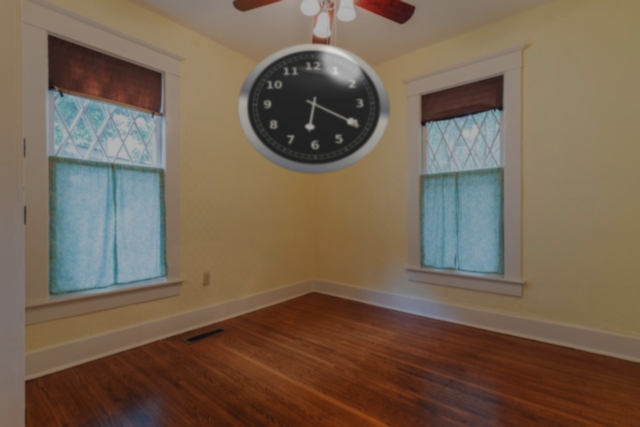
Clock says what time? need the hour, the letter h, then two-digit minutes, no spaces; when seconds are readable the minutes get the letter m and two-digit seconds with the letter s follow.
6h20
